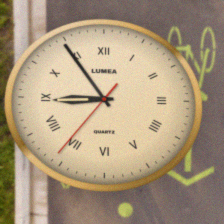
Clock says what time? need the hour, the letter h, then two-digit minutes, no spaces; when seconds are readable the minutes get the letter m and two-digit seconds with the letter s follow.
8h54m36s
